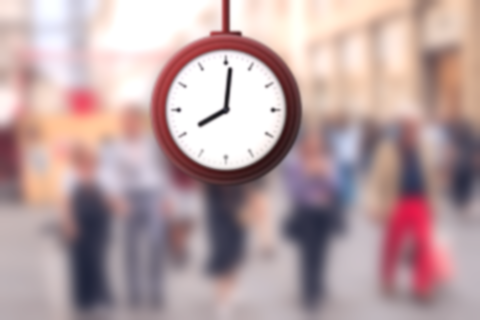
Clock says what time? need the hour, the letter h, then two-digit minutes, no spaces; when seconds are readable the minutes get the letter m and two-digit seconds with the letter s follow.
8h01
